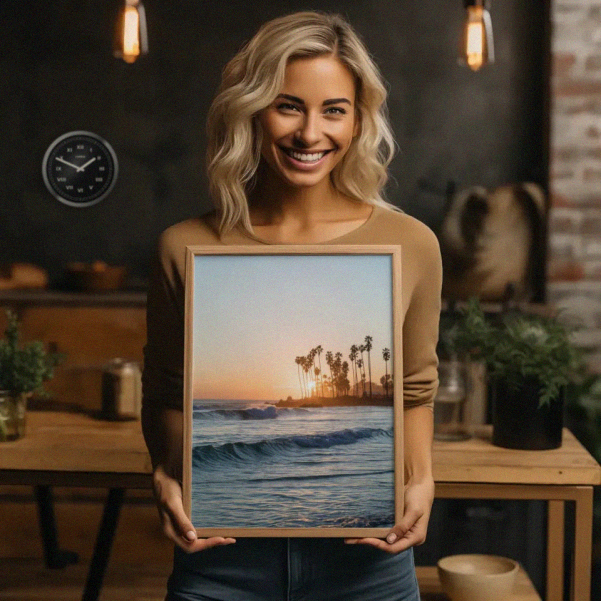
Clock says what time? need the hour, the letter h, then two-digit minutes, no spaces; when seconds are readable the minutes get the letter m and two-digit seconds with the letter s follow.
1h49
